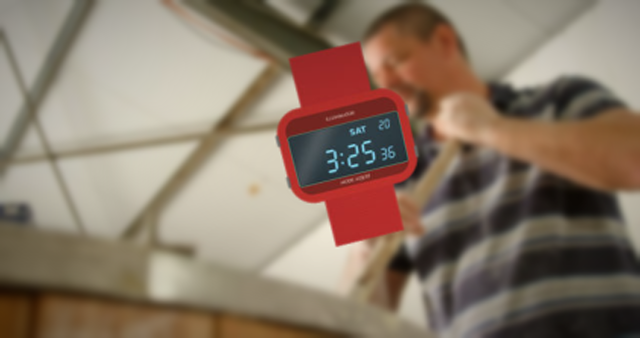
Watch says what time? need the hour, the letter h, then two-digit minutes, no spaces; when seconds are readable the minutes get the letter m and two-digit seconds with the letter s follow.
3h25m36s
